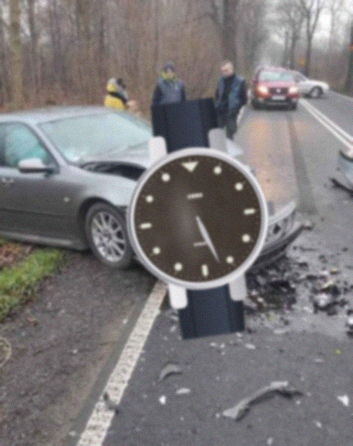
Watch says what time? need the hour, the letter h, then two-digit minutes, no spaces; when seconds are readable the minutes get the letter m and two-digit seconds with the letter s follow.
5h27
